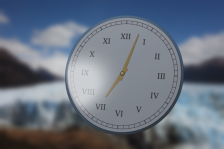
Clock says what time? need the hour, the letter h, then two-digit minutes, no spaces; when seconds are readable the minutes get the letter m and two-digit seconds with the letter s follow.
7h03
